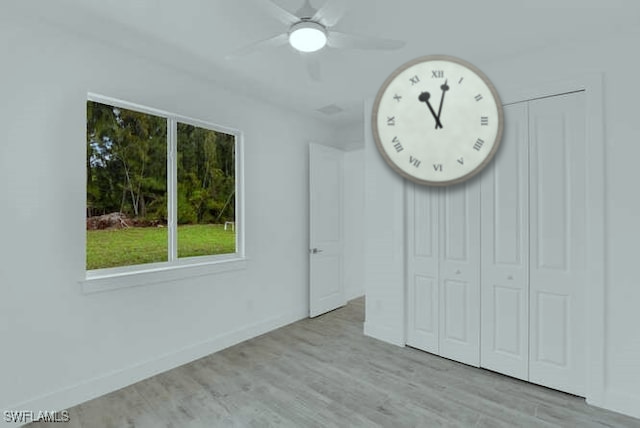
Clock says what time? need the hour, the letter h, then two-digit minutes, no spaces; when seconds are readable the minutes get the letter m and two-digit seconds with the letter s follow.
11h02
